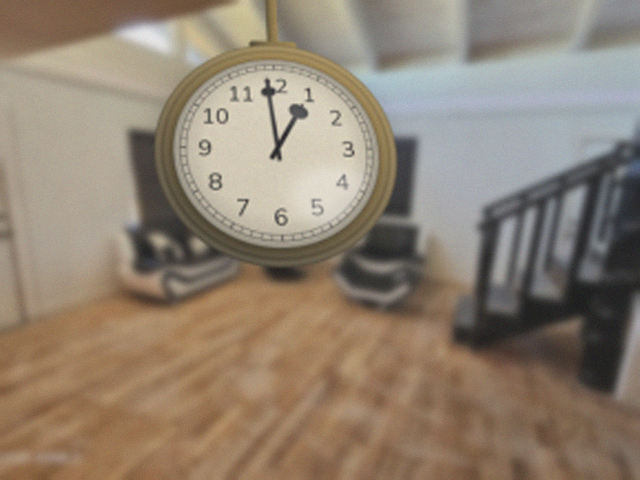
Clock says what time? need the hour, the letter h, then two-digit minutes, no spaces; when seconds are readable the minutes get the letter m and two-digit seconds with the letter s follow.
12h59
